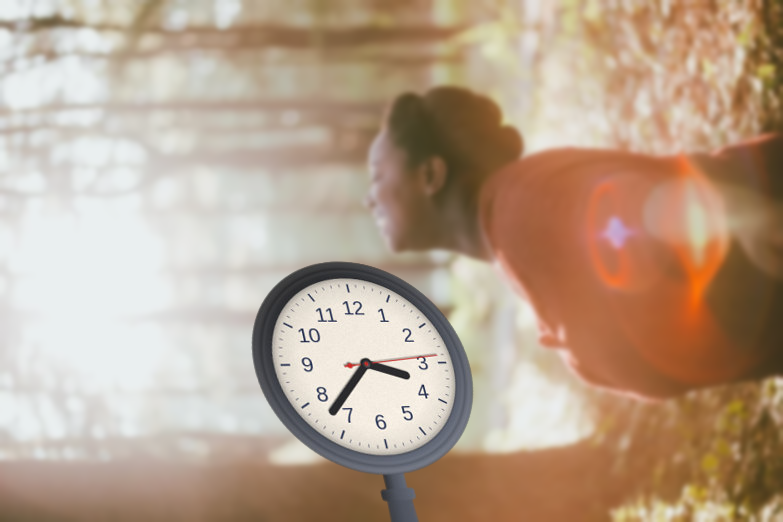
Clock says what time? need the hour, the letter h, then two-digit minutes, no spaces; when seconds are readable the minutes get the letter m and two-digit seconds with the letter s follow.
3h37m14s
